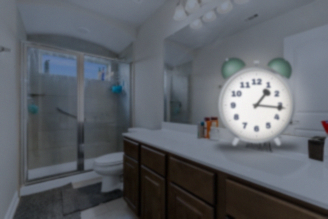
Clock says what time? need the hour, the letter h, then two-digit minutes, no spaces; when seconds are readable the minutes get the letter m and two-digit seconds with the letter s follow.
1h16
